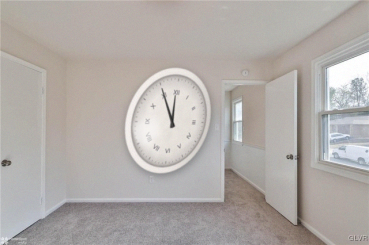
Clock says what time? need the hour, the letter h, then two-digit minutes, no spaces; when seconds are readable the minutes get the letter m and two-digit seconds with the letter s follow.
11h55
